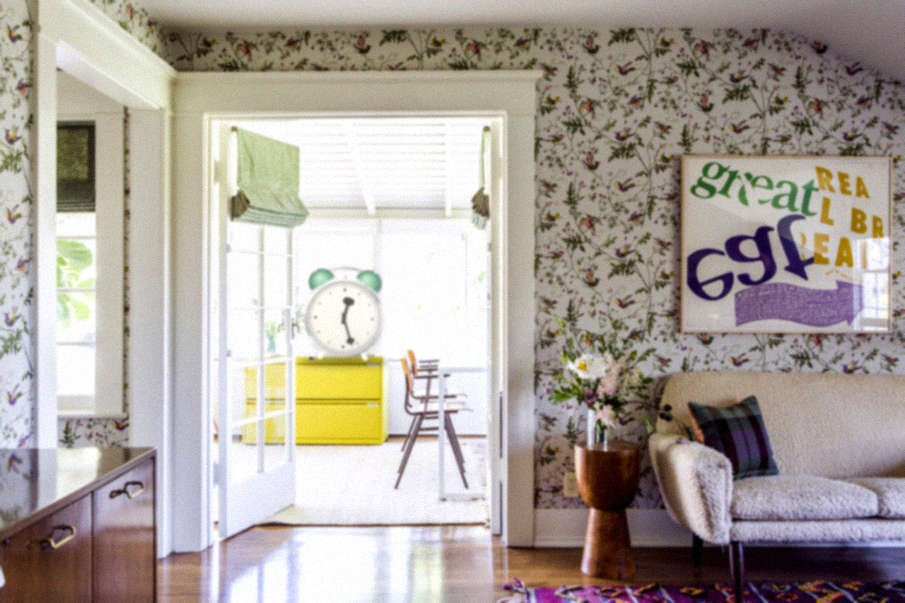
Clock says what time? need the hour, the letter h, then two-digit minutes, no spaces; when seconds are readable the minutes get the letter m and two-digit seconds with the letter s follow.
12h27
